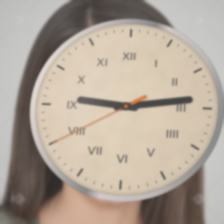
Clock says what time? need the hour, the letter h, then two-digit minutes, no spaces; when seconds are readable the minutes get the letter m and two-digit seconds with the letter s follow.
9h13m40s
